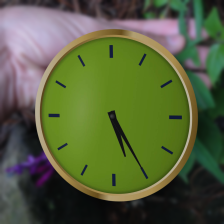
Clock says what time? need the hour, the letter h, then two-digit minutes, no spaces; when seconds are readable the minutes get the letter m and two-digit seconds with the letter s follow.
5h25
